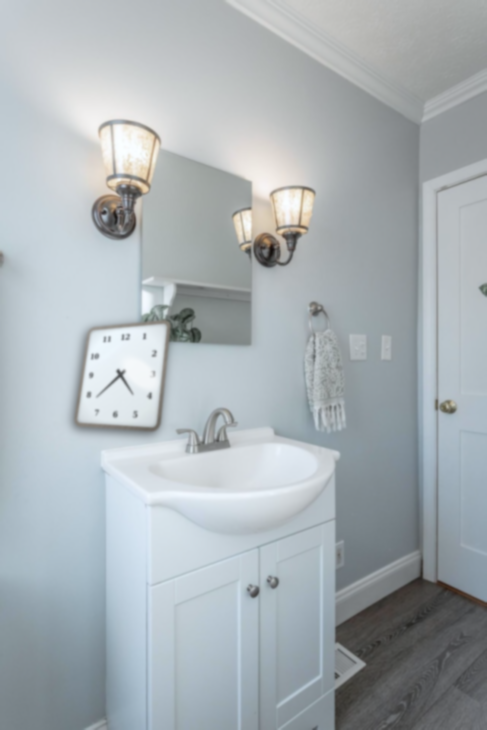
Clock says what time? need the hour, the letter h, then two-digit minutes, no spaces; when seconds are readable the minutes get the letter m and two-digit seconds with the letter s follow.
4h38
